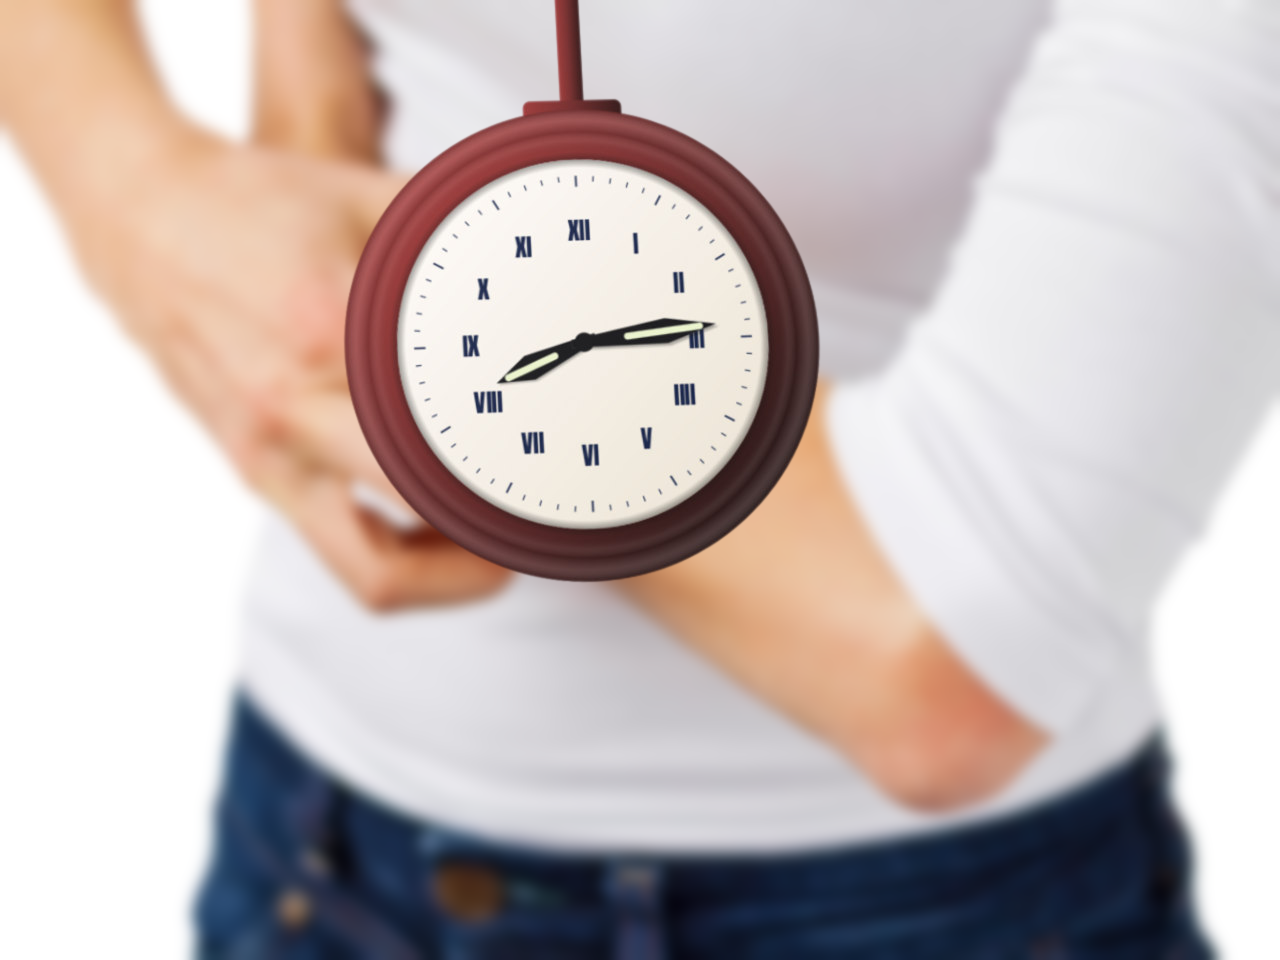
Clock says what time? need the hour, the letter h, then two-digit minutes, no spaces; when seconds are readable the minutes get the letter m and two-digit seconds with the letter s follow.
8h14
